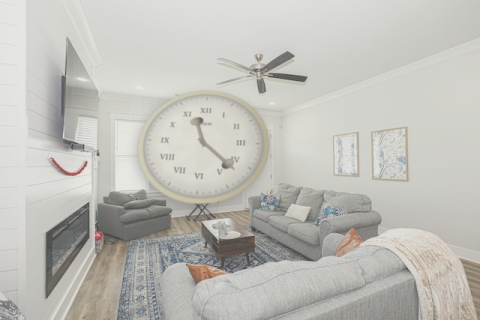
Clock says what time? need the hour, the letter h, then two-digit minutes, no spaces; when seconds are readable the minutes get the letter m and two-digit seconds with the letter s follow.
11h22
